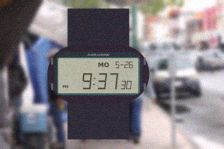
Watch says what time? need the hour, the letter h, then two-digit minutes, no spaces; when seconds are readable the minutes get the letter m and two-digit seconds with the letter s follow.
9h37m30s
